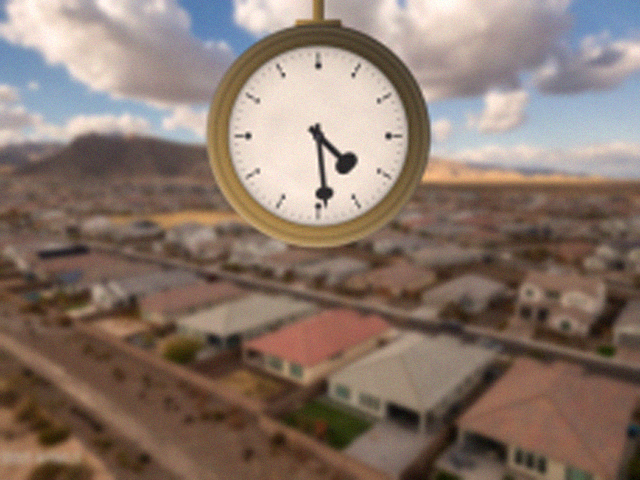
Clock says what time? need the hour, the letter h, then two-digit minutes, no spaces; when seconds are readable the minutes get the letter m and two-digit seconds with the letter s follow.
4h29
